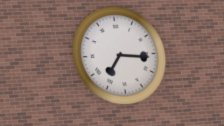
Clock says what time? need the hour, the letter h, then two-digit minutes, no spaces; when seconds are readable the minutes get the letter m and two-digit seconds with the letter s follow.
7h16
